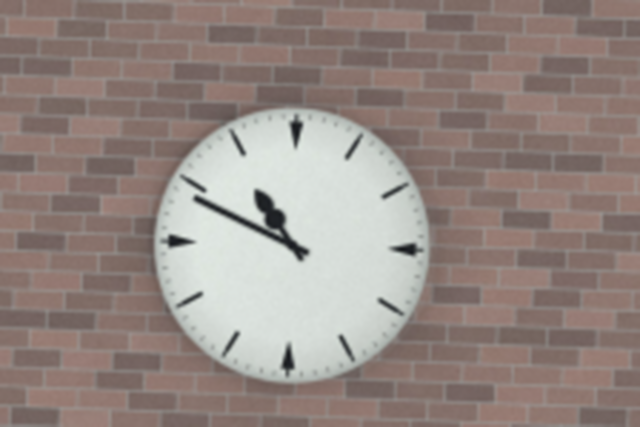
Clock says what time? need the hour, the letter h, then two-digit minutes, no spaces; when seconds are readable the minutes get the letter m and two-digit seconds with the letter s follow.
10h49
